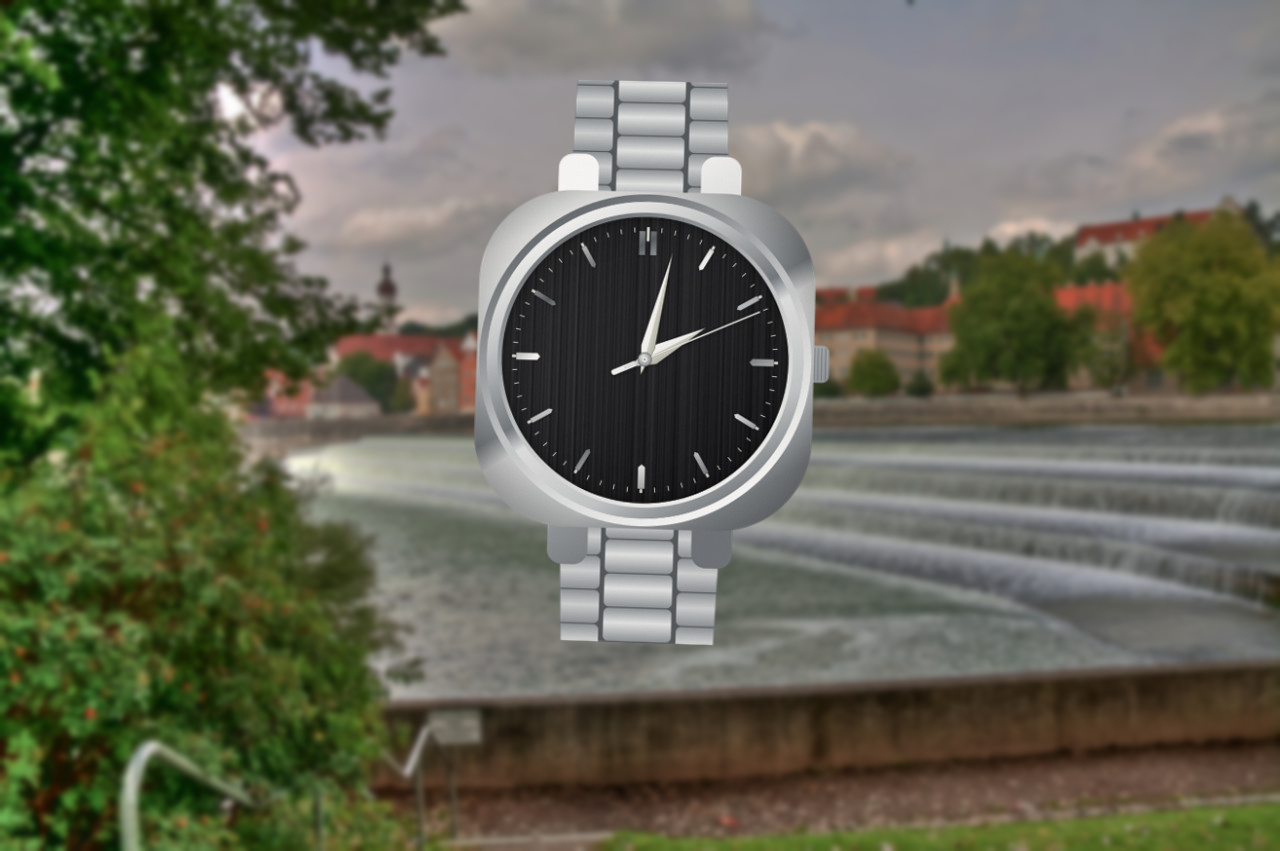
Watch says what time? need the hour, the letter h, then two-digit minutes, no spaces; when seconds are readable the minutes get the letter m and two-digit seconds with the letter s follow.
2h02m11s
